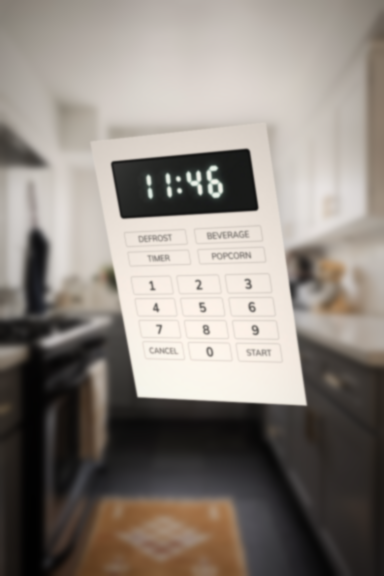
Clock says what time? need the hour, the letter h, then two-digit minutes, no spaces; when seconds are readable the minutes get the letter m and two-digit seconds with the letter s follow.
11h46
